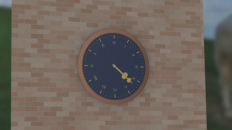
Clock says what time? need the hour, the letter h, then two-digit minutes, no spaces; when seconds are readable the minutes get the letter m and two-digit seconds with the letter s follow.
4h22
